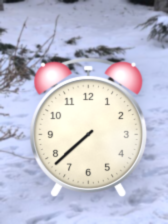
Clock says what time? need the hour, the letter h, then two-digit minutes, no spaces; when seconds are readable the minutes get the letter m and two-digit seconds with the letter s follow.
7h38
